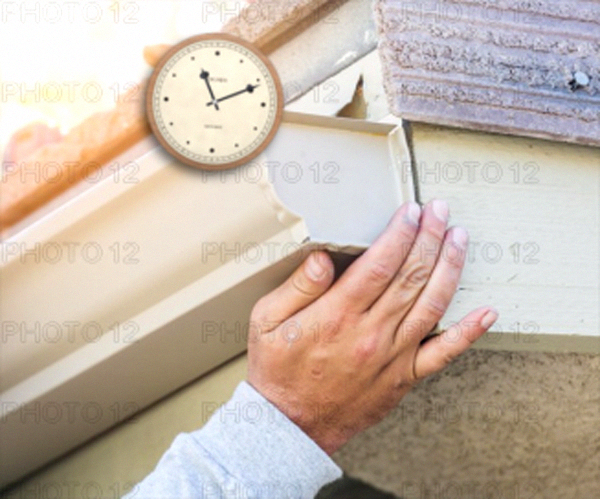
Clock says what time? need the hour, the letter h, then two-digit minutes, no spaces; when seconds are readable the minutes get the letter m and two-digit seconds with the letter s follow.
11h11
